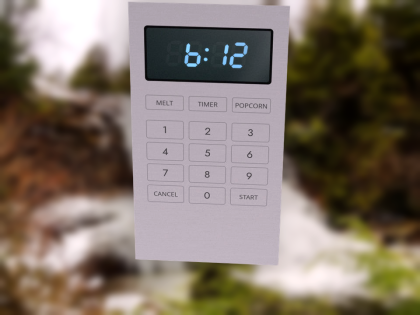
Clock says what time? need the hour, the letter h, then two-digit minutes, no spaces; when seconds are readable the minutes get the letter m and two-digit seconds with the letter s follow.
6h12
